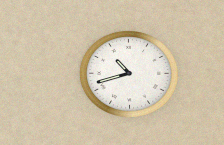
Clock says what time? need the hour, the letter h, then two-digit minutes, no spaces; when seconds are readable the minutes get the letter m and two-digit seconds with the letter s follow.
10h42
